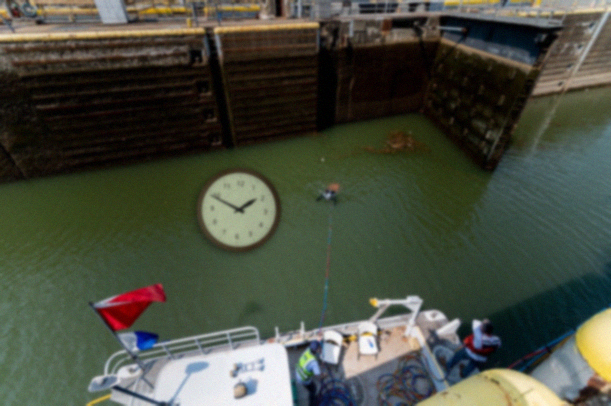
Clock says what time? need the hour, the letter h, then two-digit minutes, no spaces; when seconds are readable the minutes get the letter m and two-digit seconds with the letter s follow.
1h49
